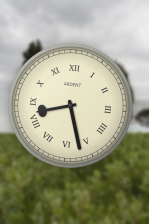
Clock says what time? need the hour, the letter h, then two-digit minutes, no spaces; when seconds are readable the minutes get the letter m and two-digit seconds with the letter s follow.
8h27
